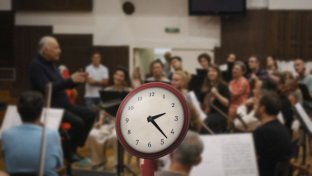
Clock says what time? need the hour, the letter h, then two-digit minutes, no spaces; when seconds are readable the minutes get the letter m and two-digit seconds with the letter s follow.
2h23
